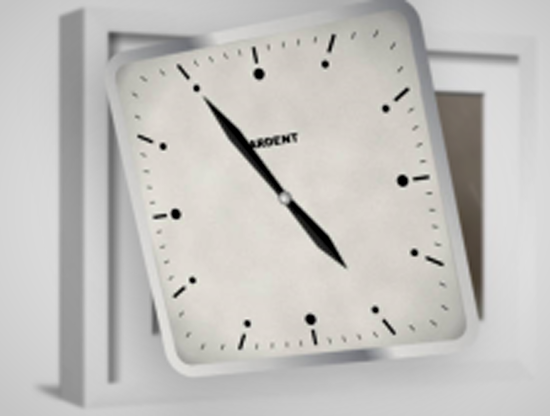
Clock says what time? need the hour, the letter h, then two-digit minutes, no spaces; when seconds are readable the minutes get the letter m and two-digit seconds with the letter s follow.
4h55
